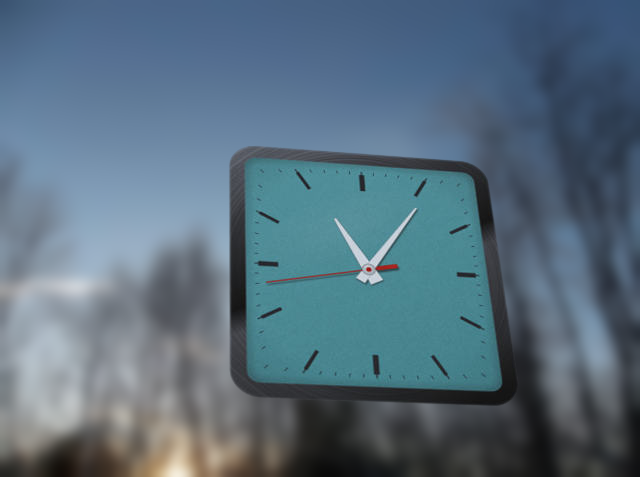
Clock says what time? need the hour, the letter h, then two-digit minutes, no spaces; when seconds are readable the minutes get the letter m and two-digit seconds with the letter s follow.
11h05m43s
